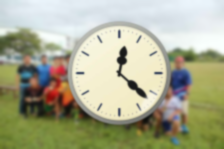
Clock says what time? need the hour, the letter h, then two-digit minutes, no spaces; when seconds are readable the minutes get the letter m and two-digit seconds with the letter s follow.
12h22
